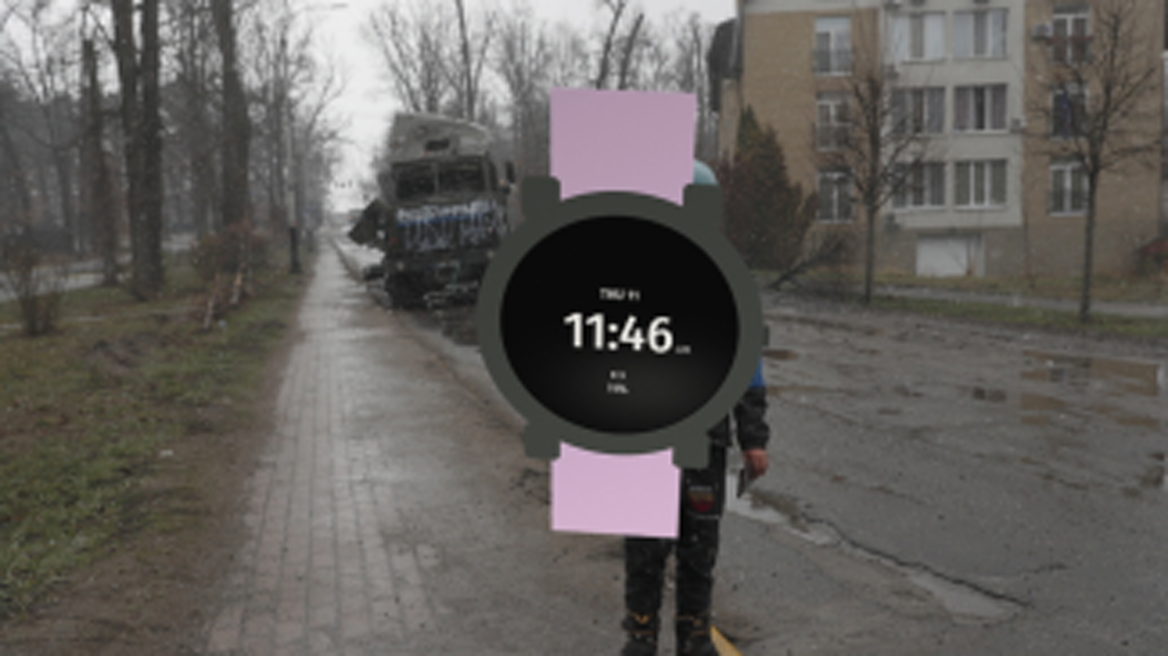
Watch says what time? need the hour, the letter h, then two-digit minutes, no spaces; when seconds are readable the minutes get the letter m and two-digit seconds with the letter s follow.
11h46
